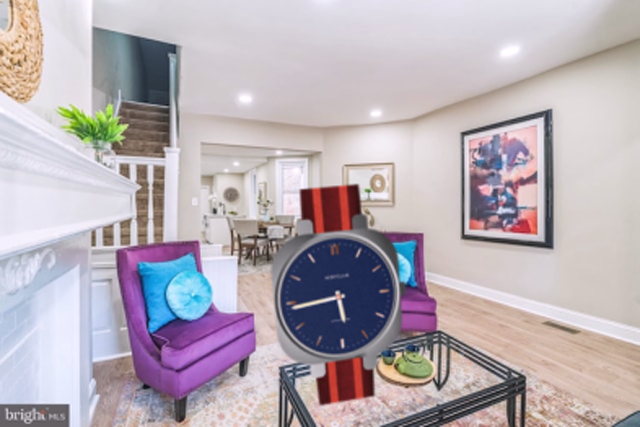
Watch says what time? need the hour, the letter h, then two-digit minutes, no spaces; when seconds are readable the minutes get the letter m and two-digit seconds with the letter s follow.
5h44
